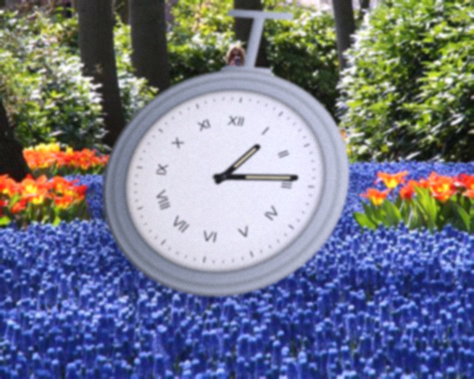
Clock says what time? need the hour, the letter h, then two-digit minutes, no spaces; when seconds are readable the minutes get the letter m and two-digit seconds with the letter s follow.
1h14
